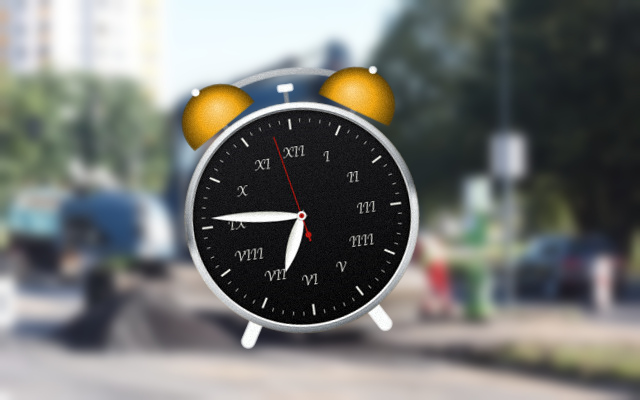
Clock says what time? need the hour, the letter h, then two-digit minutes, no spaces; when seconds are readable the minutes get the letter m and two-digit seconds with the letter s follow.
6h45m58s
